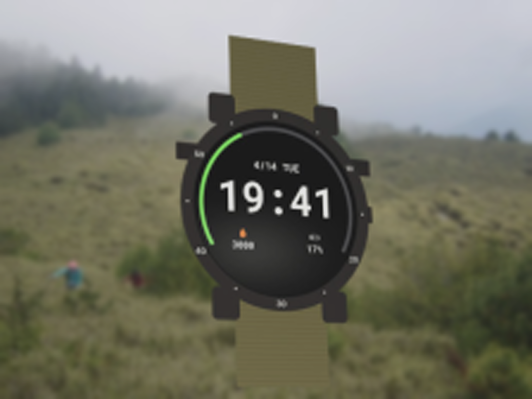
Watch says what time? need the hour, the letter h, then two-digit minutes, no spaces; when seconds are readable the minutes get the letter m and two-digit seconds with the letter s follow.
19h41
